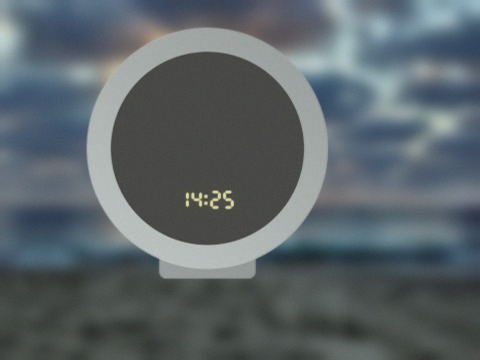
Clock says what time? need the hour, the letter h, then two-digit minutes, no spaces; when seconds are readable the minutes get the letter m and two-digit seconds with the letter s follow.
14h25
